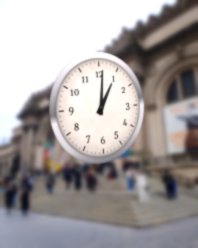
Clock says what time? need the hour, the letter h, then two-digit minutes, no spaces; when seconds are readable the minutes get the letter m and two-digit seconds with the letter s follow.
1h01
